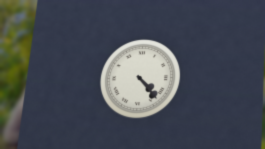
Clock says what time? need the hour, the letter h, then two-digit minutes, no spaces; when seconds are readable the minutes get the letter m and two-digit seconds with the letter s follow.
4h23
